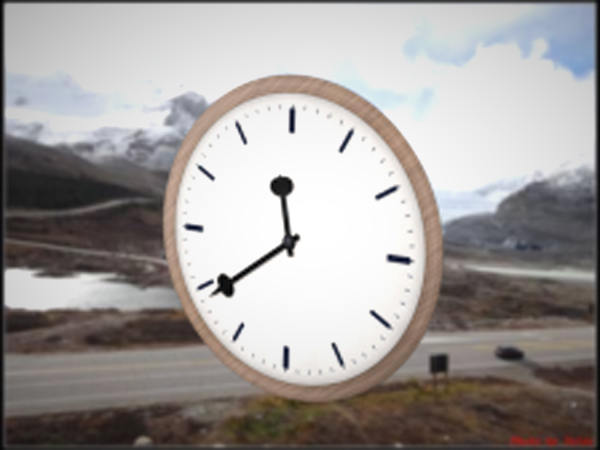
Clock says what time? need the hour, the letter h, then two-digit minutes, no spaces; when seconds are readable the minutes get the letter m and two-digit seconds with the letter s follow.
11h39
